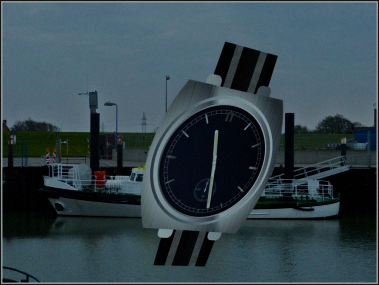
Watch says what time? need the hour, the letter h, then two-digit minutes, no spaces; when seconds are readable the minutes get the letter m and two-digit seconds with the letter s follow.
11h28
